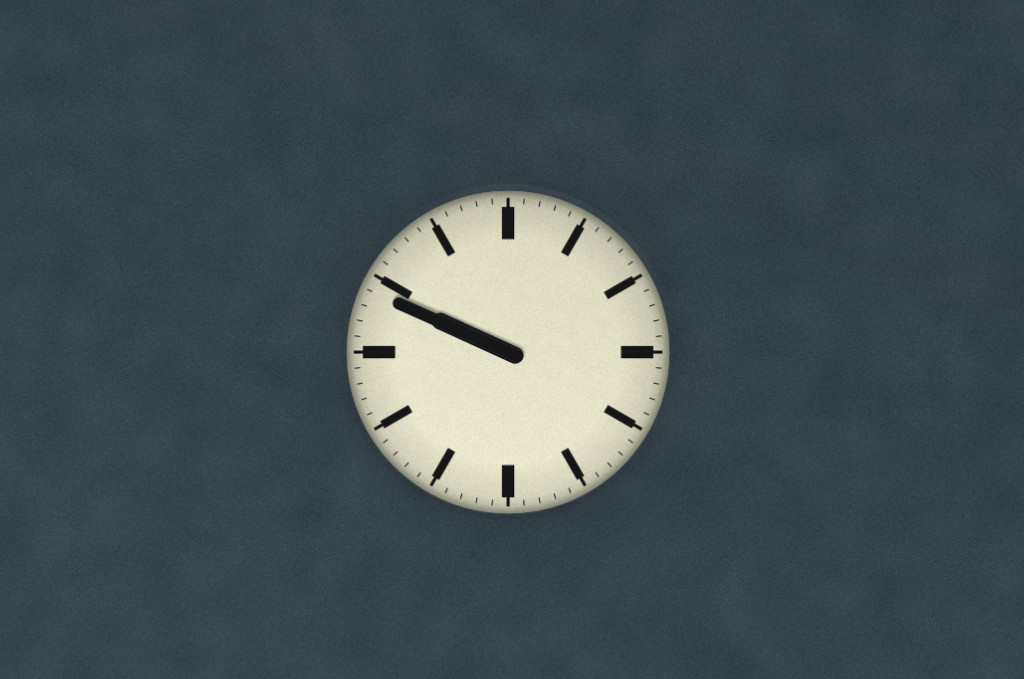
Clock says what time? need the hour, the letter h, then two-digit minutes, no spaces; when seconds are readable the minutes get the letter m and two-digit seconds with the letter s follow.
9h49
